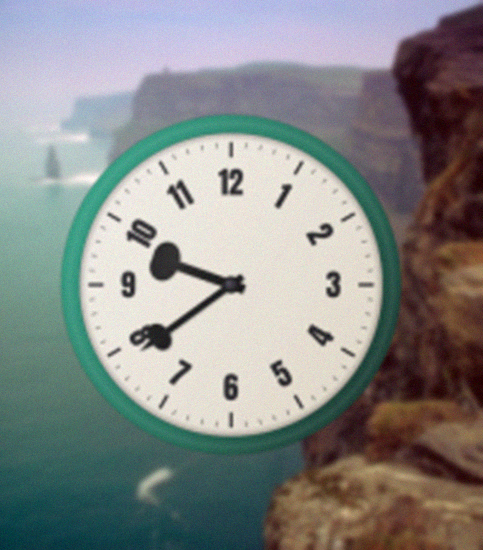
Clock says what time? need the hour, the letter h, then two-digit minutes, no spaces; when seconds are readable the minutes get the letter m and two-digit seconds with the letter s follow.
9h39
